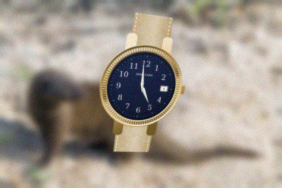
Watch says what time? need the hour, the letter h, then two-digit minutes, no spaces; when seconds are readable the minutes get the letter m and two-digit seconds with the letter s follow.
4h59
